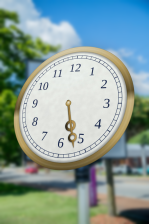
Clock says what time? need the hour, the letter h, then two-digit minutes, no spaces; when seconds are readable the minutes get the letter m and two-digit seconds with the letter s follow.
5h27
